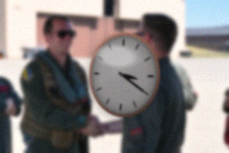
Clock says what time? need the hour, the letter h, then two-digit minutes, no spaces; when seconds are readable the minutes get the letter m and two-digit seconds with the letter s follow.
3h20
